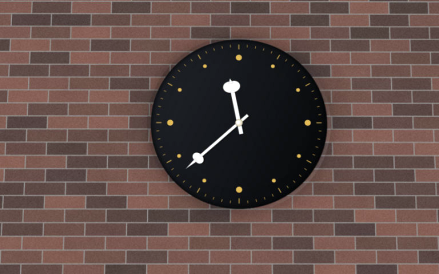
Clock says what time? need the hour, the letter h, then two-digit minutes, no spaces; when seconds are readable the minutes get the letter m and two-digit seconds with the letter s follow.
11h38
